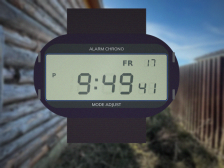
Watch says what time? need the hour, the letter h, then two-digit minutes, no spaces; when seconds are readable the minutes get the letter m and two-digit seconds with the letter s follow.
9h49m41s
